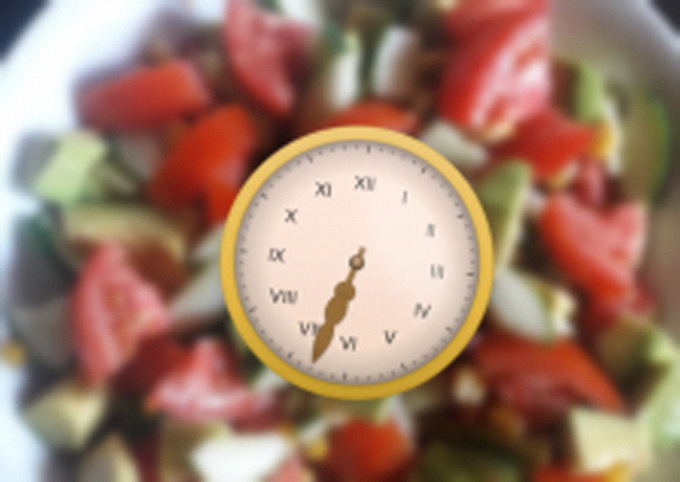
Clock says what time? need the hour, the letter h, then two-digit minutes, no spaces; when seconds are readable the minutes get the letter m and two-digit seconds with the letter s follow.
6h33
